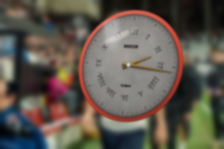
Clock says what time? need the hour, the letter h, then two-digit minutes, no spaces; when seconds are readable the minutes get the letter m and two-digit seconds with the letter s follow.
2h16
